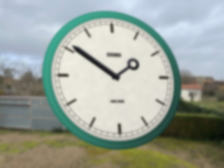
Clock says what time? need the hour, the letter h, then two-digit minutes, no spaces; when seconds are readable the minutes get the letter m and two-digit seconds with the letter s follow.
1h51
